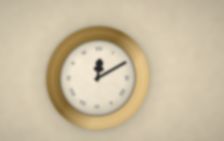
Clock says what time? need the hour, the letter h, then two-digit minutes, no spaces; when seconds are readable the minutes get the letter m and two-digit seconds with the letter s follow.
12h10
